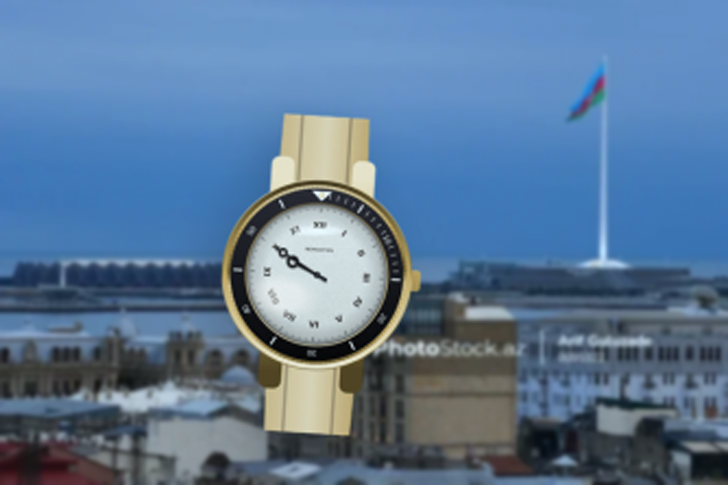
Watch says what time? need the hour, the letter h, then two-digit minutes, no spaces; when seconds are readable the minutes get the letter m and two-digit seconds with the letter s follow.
9h50
